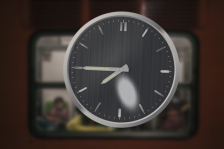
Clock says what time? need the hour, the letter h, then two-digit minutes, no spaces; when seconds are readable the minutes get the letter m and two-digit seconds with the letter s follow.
7h45
